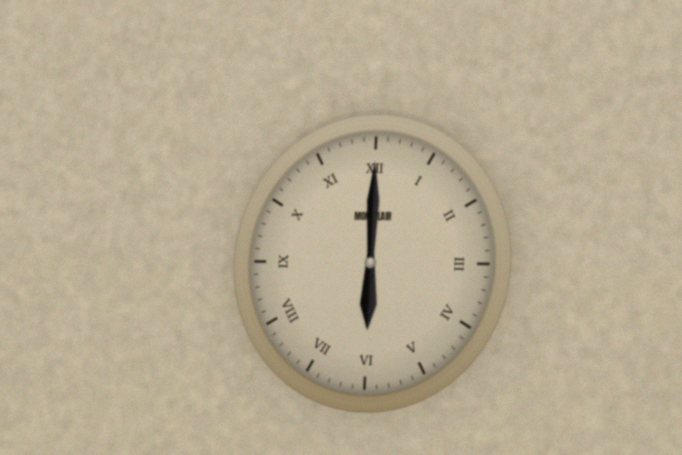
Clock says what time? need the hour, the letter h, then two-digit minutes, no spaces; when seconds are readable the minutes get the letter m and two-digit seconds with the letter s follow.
6h00
